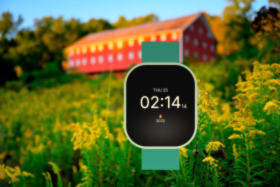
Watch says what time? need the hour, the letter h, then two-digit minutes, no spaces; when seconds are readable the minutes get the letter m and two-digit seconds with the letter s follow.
2h14
